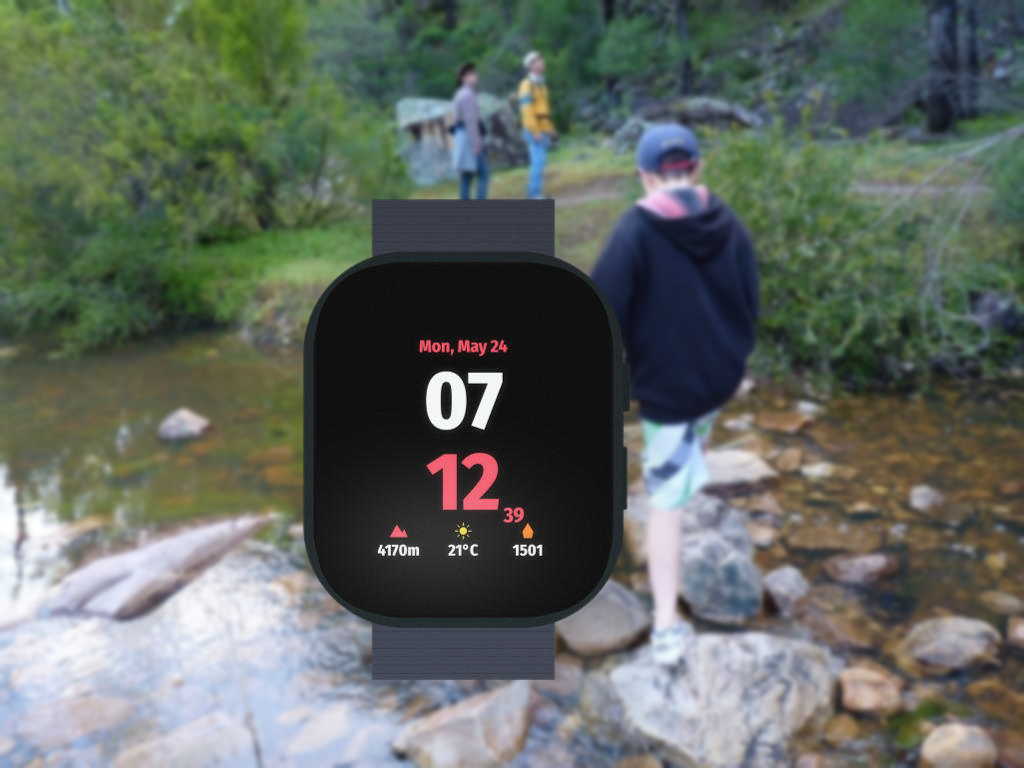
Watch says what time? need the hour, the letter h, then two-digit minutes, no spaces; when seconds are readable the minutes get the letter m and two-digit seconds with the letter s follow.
7h12m39s
